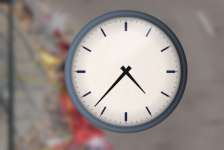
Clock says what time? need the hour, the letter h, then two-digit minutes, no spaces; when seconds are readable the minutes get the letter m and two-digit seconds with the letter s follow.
4h37
